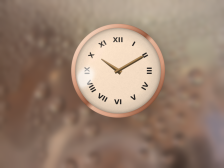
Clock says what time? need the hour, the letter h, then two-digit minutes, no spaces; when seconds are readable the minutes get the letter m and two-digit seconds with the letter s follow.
10h10
